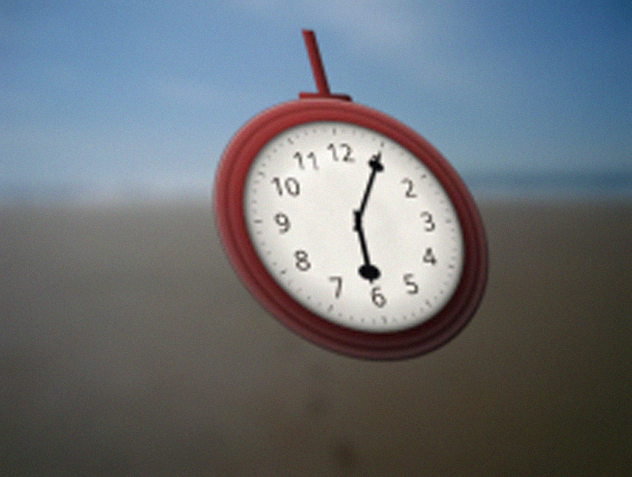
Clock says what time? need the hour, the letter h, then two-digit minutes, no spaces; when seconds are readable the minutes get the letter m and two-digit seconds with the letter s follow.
6h05
